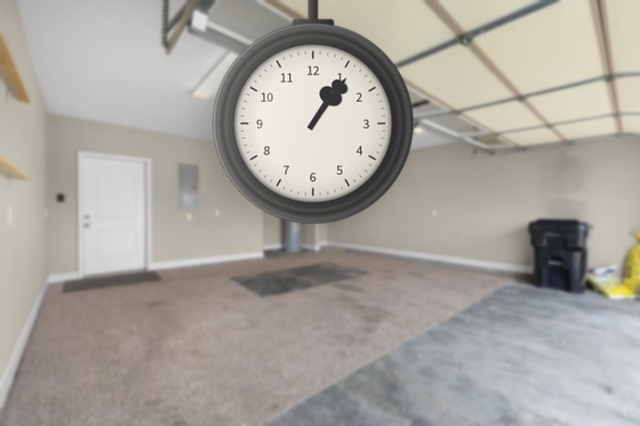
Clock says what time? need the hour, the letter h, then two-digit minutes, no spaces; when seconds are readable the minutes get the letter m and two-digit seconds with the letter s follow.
1h06
